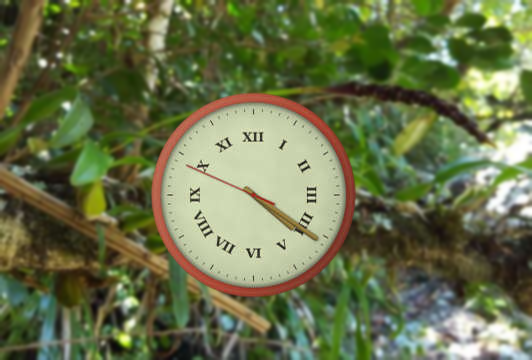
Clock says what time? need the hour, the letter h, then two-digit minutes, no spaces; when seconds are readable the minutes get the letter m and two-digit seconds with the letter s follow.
4h20m49s
